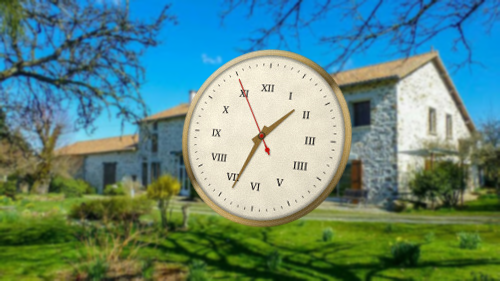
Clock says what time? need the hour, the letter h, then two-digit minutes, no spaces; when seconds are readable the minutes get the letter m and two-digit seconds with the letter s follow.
1h33m55s
